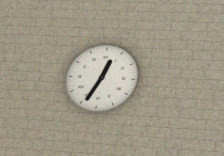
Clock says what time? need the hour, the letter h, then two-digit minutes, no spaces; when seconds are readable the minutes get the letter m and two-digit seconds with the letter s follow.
12h34
